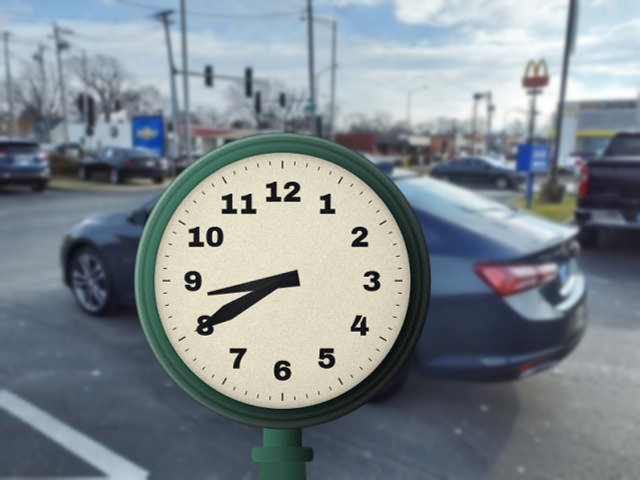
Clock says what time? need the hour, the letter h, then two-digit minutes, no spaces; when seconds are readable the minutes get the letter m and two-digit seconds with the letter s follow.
8h40
